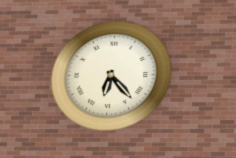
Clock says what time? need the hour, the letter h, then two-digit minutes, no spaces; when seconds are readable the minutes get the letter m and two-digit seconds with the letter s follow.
6h23
